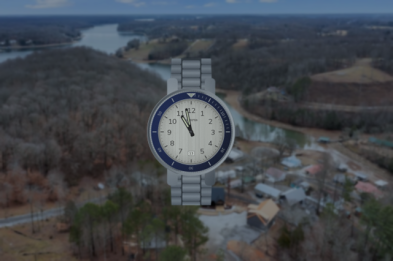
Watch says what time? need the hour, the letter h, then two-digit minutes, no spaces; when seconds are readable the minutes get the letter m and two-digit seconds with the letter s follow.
10h58
